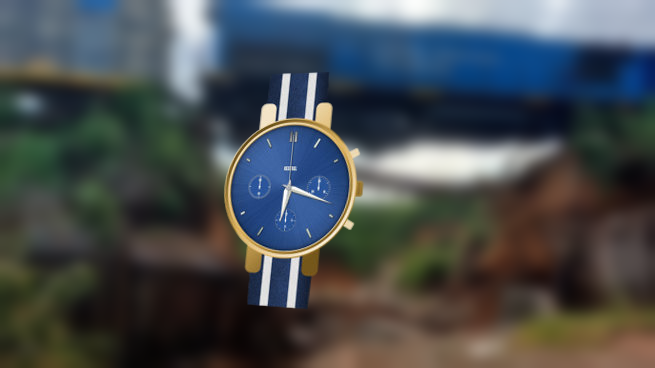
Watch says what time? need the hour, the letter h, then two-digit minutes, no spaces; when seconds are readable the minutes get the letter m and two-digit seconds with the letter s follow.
6h18
